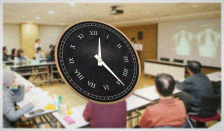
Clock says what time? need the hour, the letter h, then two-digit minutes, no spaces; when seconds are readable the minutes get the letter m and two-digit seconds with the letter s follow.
12h24
